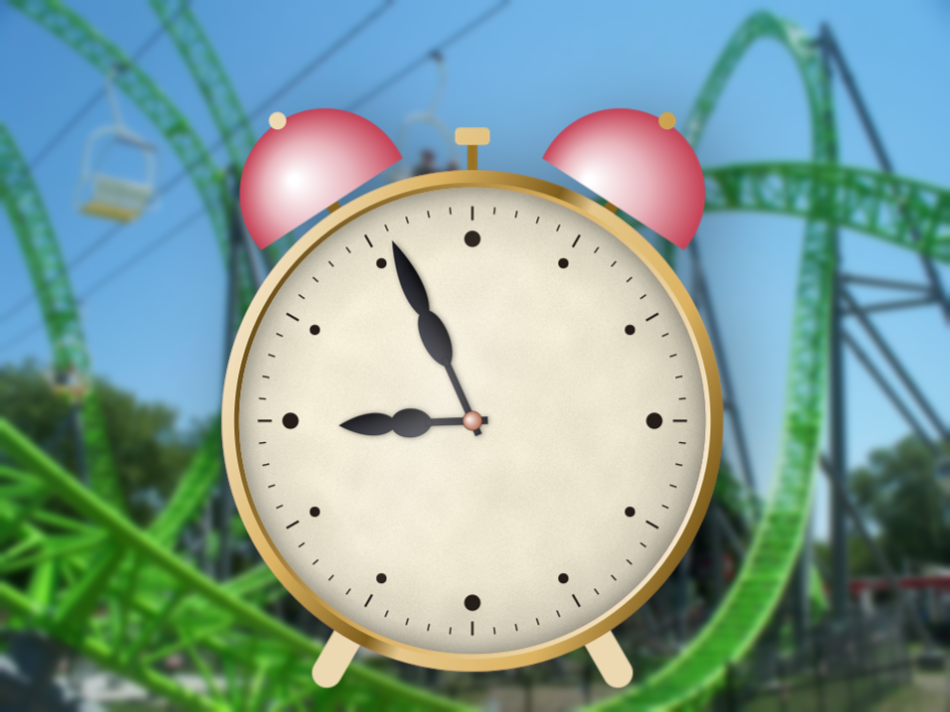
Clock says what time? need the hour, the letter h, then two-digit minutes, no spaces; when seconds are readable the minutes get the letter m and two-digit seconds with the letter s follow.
8h56
